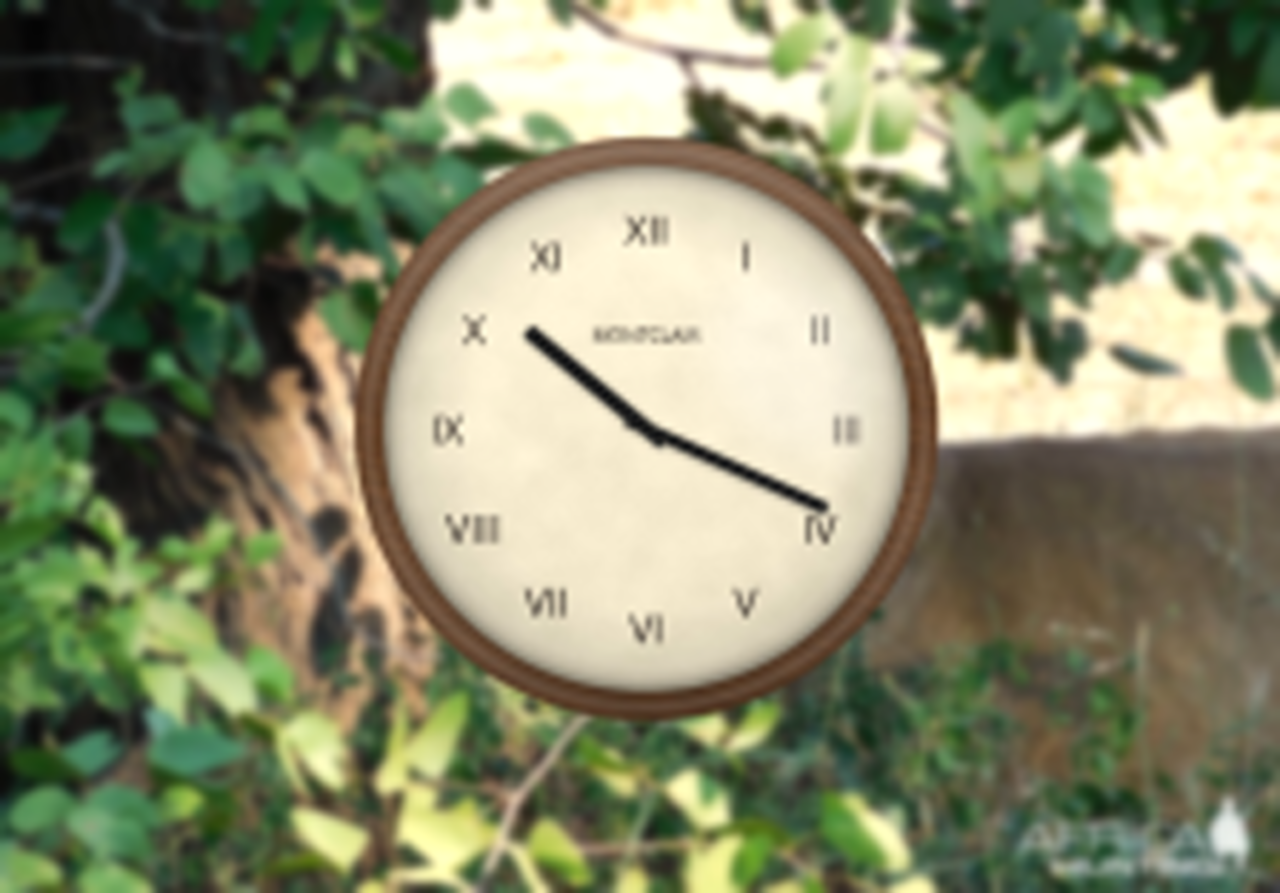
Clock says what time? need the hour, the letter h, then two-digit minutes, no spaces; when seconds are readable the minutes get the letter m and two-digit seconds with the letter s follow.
10h19
